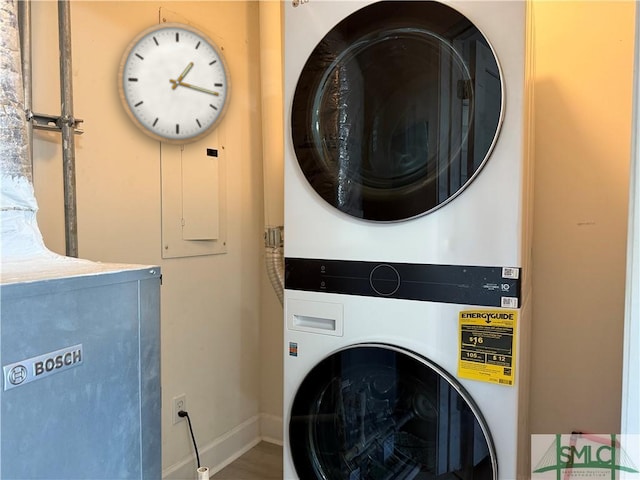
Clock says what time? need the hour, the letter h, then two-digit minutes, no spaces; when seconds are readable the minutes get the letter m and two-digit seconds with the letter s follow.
1h17
